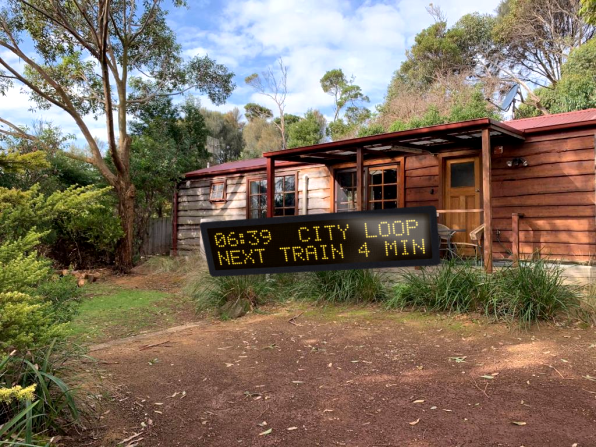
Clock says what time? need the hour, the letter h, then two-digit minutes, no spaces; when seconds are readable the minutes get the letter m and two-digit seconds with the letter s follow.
6h39
